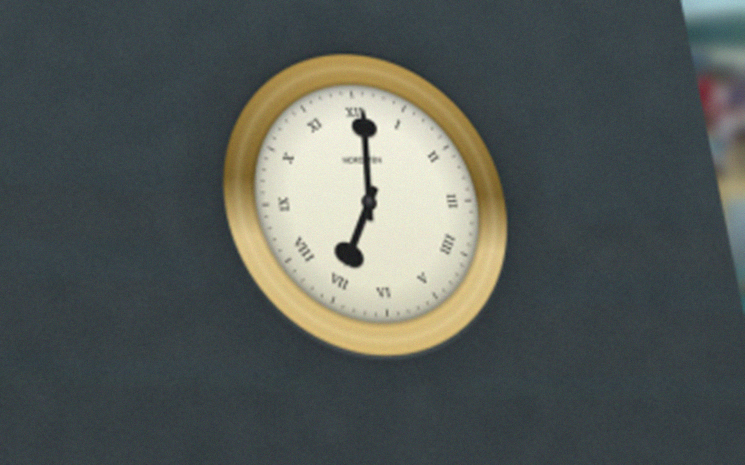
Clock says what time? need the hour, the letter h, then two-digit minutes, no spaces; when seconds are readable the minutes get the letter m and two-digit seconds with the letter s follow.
7h01
